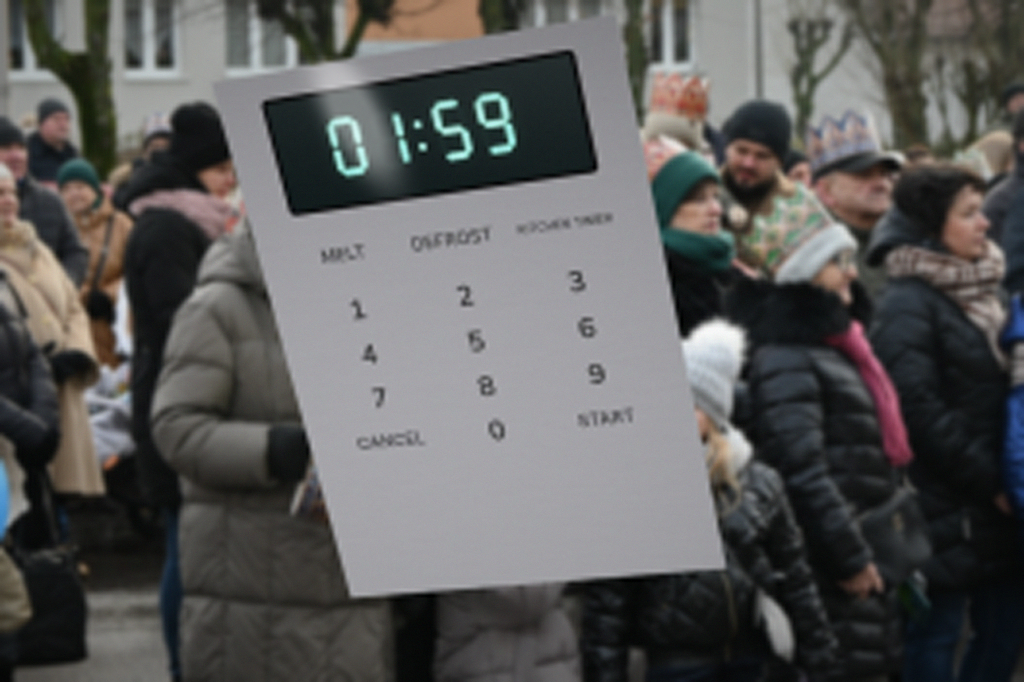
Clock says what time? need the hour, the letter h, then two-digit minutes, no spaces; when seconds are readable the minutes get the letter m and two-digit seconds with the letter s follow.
1h59
